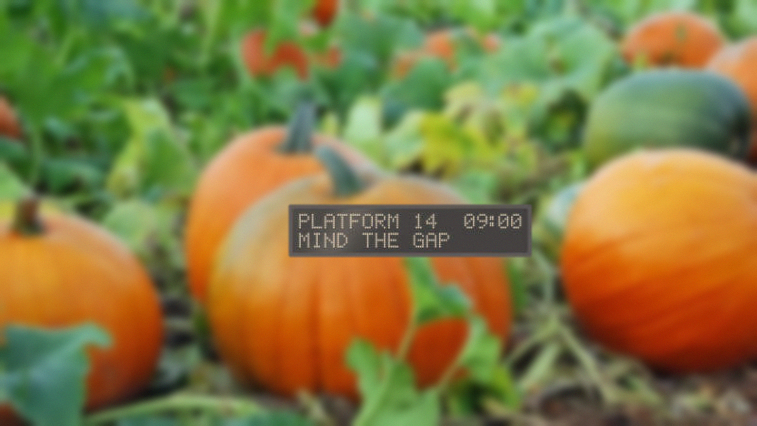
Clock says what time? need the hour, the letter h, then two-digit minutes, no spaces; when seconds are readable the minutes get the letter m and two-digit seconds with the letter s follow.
9h00
